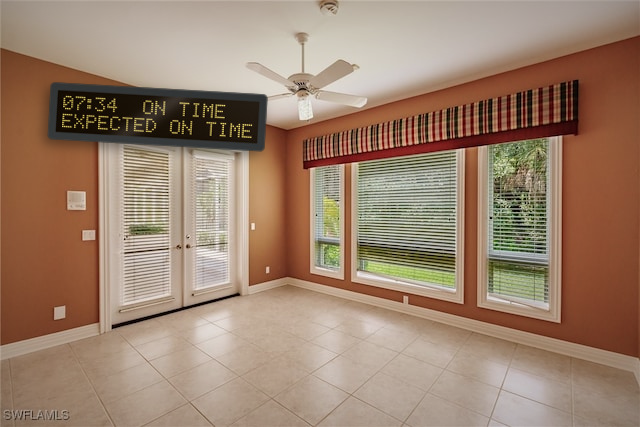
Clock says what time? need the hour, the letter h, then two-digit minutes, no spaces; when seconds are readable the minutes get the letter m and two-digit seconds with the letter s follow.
7h34
